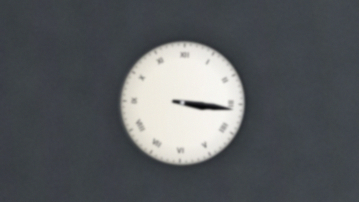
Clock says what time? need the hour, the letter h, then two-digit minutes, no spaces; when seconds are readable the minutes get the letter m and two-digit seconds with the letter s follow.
3h16
